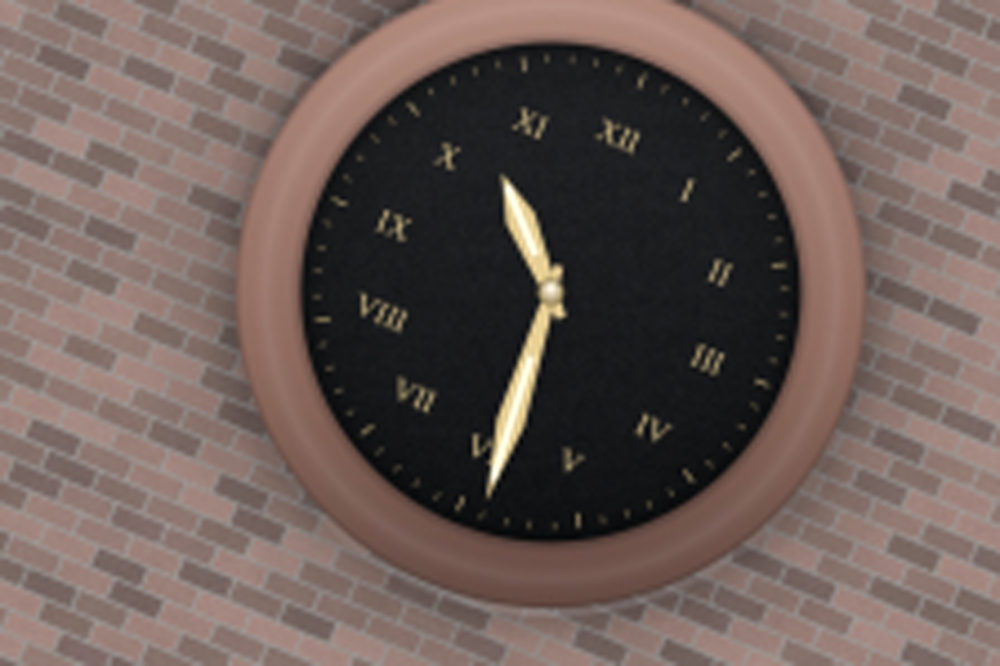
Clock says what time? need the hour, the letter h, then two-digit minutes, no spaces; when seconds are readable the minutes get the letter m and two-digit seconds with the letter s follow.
10h29
